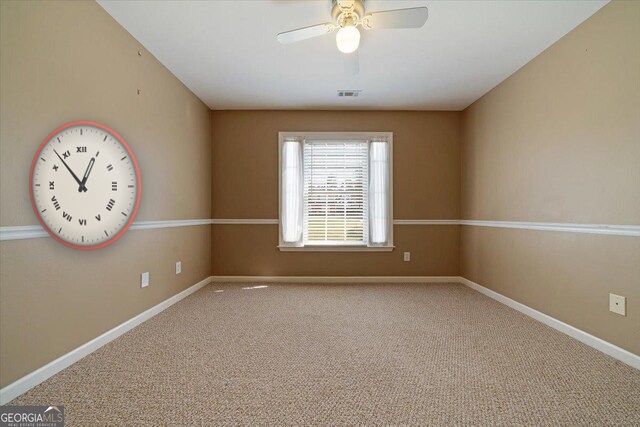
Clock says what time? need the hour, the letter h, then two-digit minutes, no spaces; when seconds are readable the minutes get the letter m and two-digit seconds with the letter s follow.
12h53
